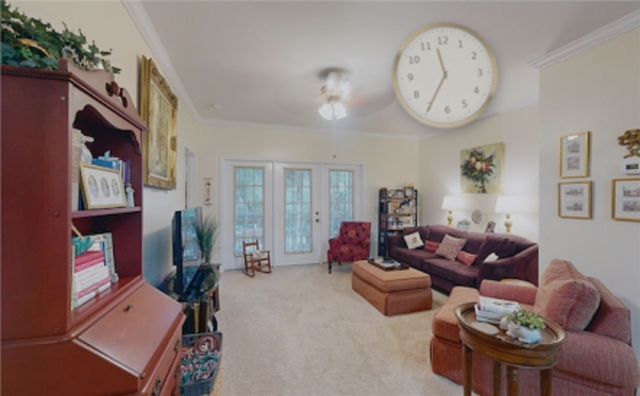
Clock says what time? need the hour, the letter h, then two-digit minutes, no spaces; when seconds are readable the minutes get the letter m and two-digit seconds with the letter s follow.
11h35
